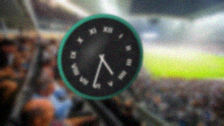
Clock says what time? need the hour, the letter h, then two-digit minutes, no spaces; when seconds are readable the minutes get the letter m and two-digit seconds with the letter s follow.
4h31
